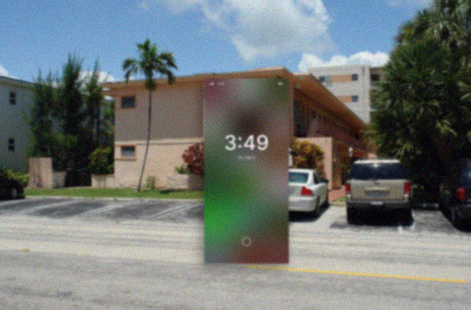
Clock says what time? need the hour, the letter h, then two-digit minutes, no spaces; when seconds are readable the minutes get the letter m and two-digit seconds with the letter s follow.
3h49
